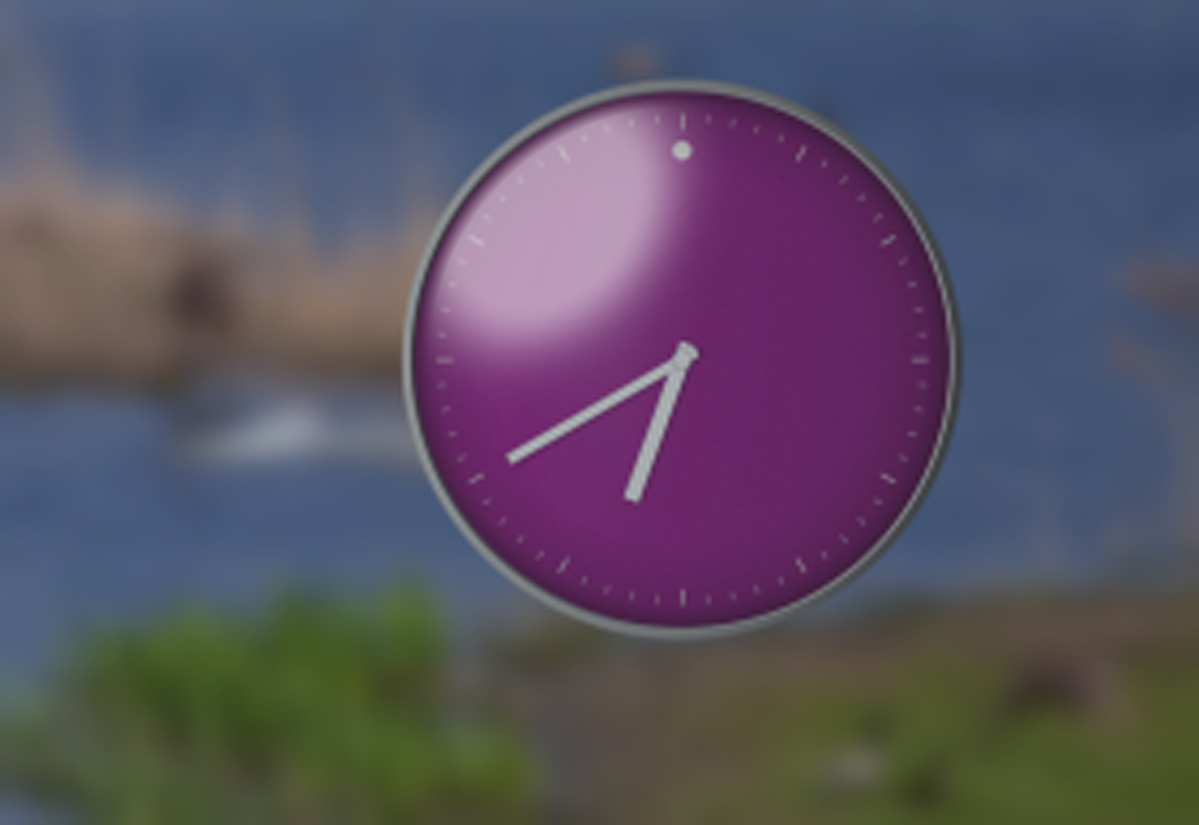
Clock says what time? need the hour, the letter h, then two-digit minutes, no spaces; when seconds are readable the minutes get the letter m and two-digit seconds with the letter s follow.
6h40
